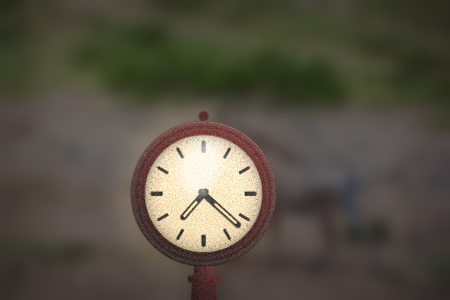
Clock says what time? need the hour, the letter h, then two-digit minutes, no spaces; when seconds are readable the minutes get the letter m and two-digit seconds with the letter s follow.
7h22
